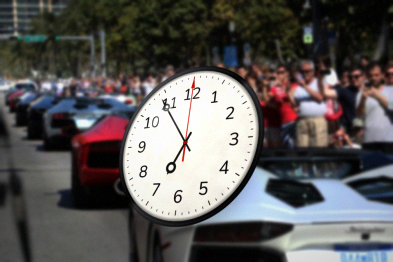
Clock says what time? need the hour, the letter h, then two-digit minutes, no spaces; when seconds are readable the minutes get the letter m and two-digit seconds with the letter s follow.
6h54m00s
